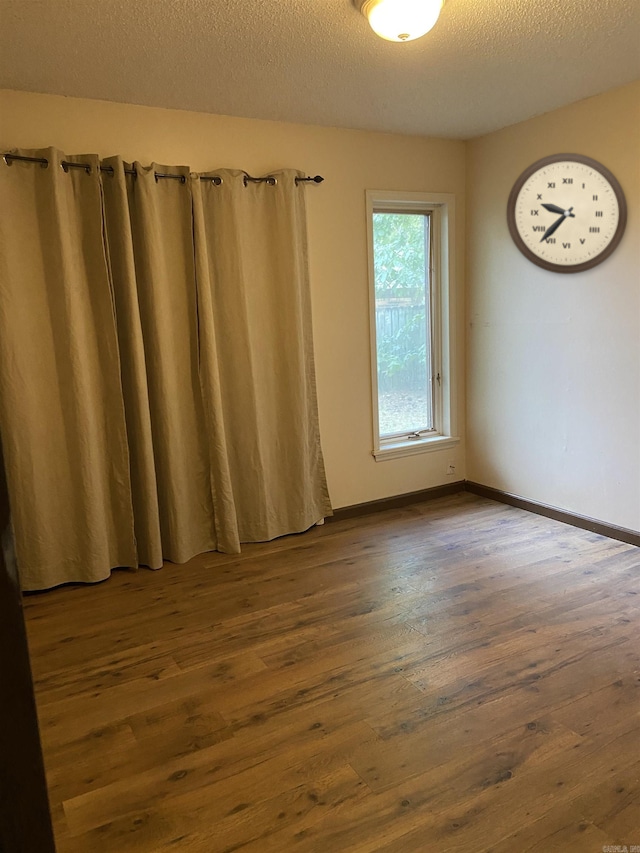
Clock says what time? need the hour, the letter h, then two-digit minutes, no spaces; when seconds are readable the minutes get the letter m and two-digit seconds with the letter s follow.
9h37
